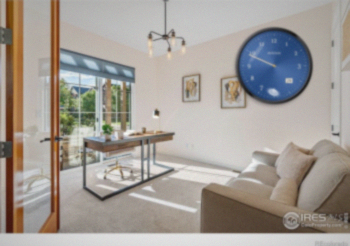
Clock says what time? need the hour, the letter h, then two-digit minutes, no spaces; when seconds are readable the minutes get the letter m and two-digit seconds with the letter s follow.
9h49
